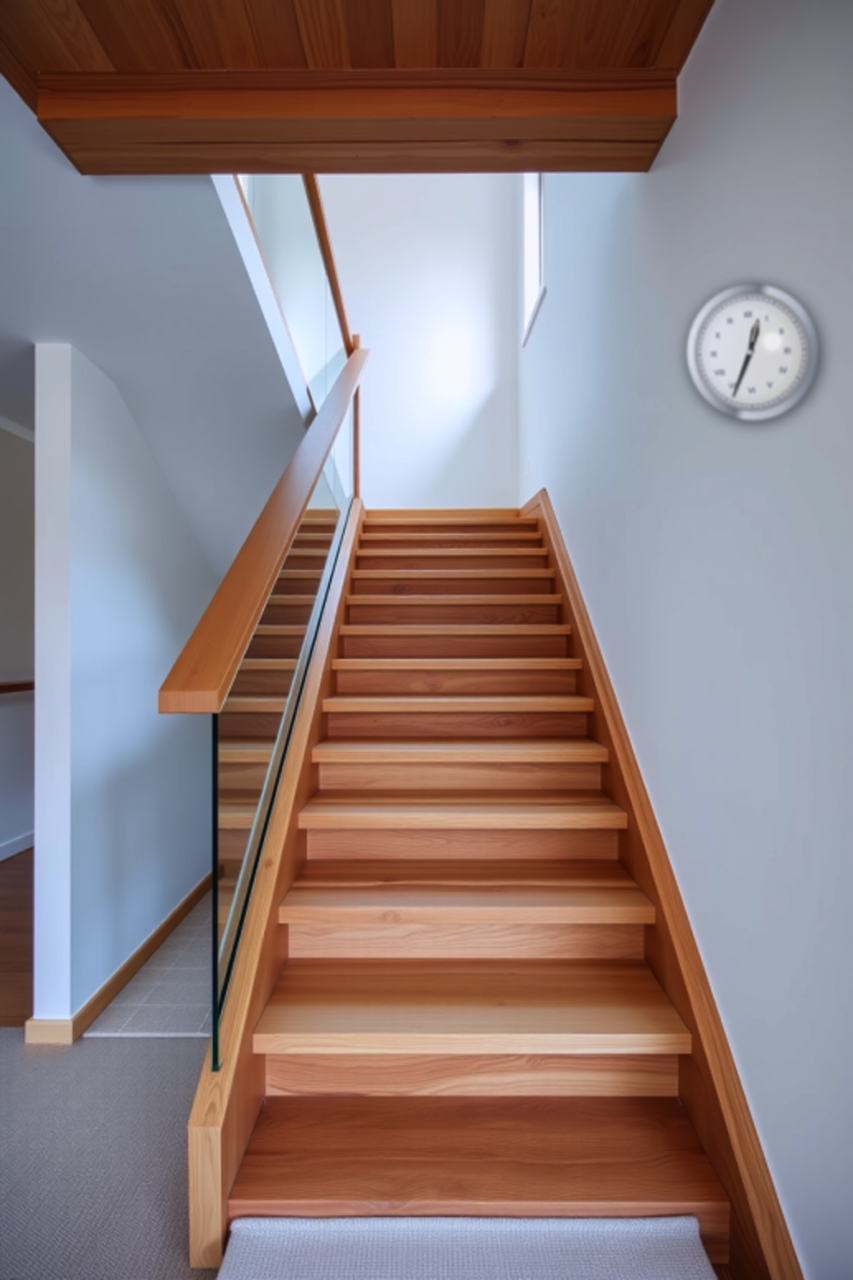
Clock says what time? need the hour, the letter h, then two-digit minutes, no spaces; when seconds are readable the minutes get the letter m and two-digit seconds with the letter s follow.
12h34
